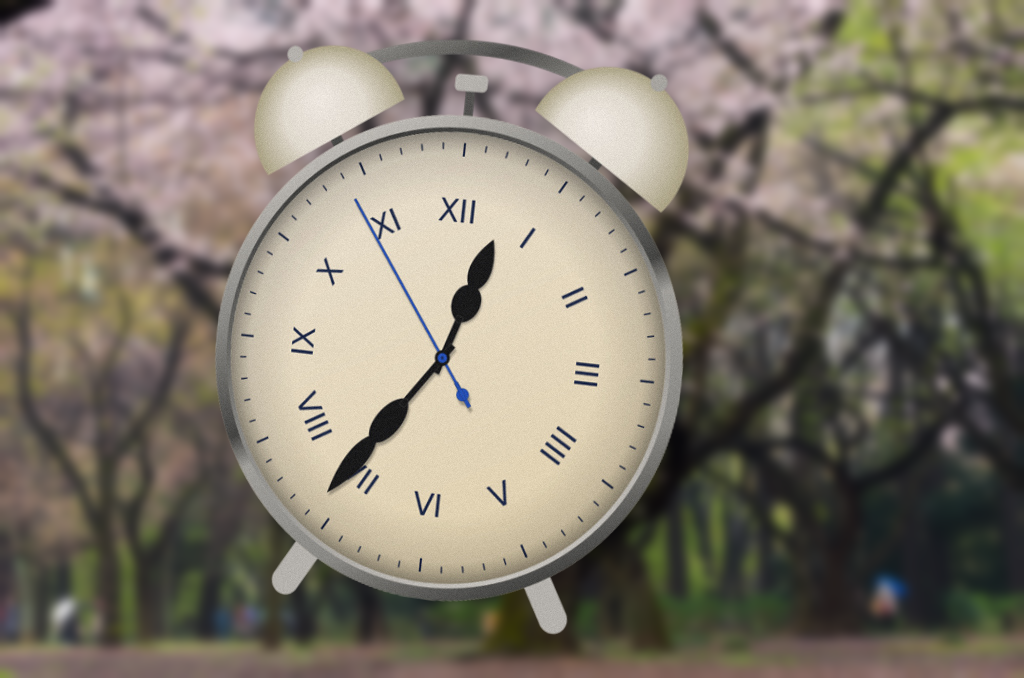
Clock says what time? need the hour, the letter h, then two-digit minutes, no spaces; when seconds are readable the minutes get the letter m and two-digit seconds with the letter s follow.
12h35m54s
